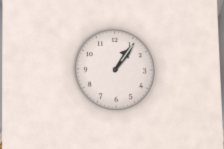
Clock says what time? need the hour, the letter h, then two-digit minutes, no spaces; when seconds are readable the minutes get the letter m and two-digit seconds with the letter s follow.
1h06
